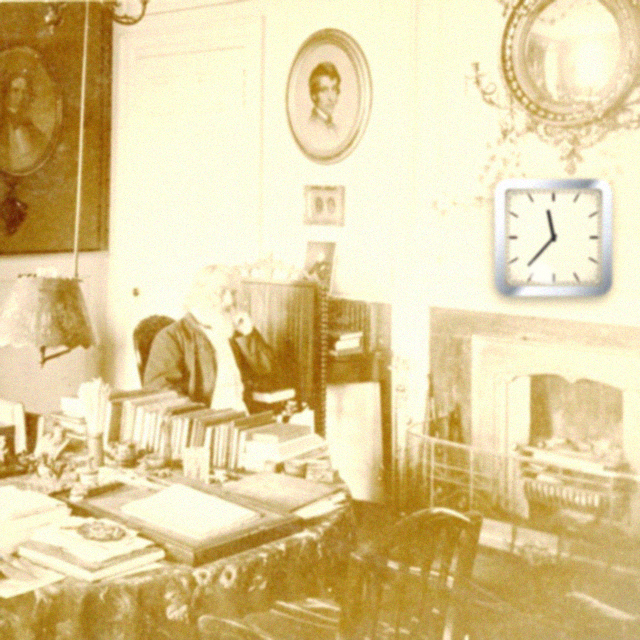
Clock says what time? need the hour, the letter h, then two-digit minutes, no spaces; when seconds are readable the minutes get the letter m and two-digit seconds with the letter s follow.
11h37
